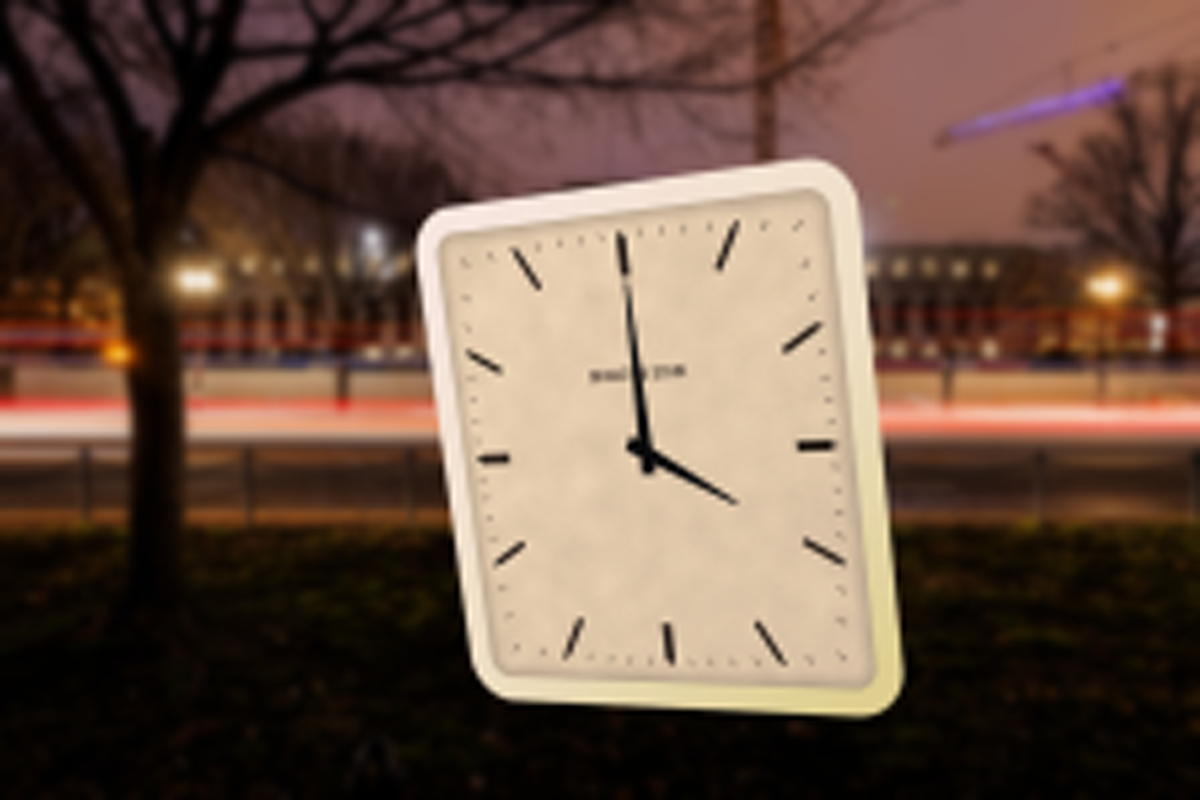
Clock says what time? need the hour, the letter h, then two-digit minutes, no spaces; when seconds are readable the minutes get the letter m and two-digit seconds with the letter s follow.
4h00
